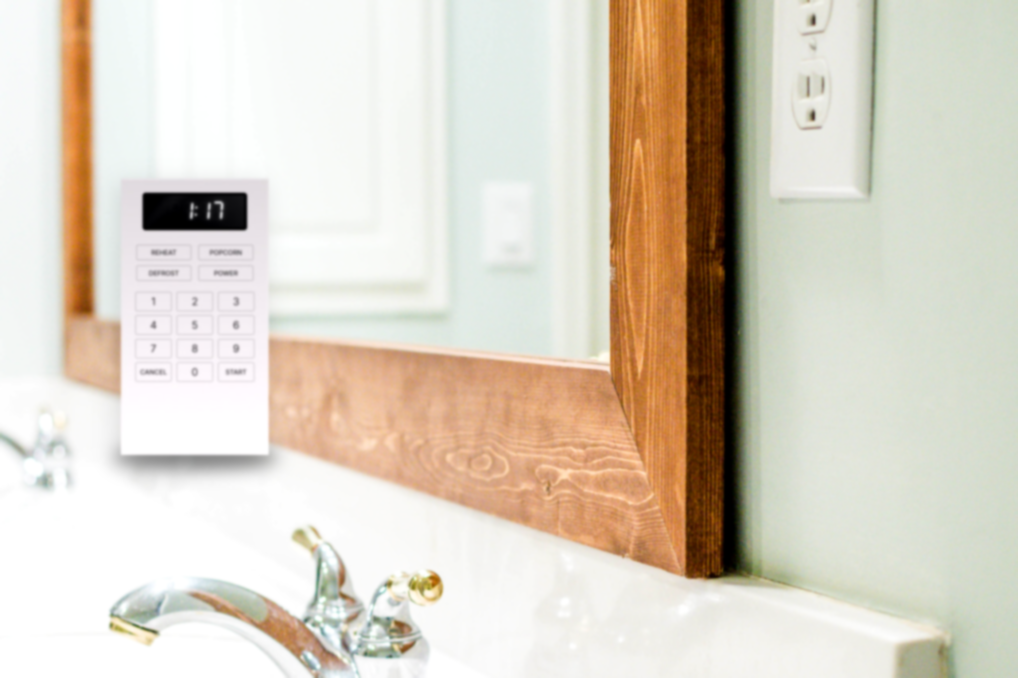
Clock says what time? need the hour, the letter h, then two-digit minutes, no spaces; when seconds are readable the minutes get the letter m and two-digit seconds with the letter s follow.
1h17
